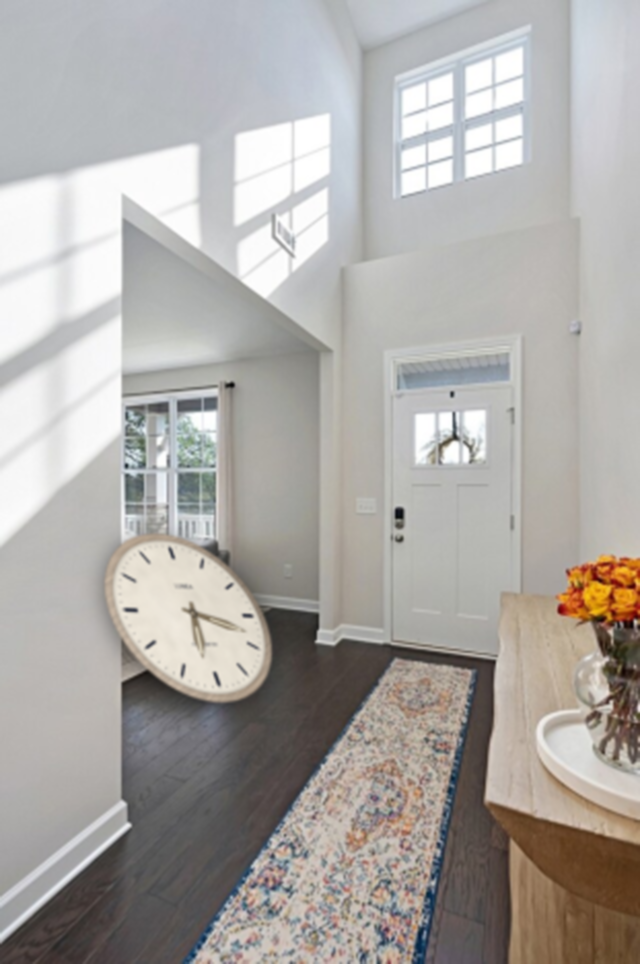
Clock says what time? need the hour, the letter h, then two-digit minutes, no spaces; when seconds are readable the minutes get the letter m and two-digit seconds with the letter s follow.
6h18
